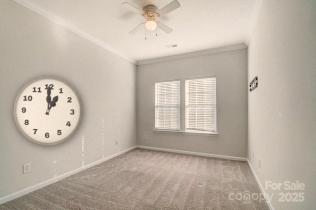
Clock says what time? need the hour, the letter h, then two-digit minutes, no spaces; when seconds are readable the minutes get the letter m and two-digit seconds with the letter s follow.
1h00
